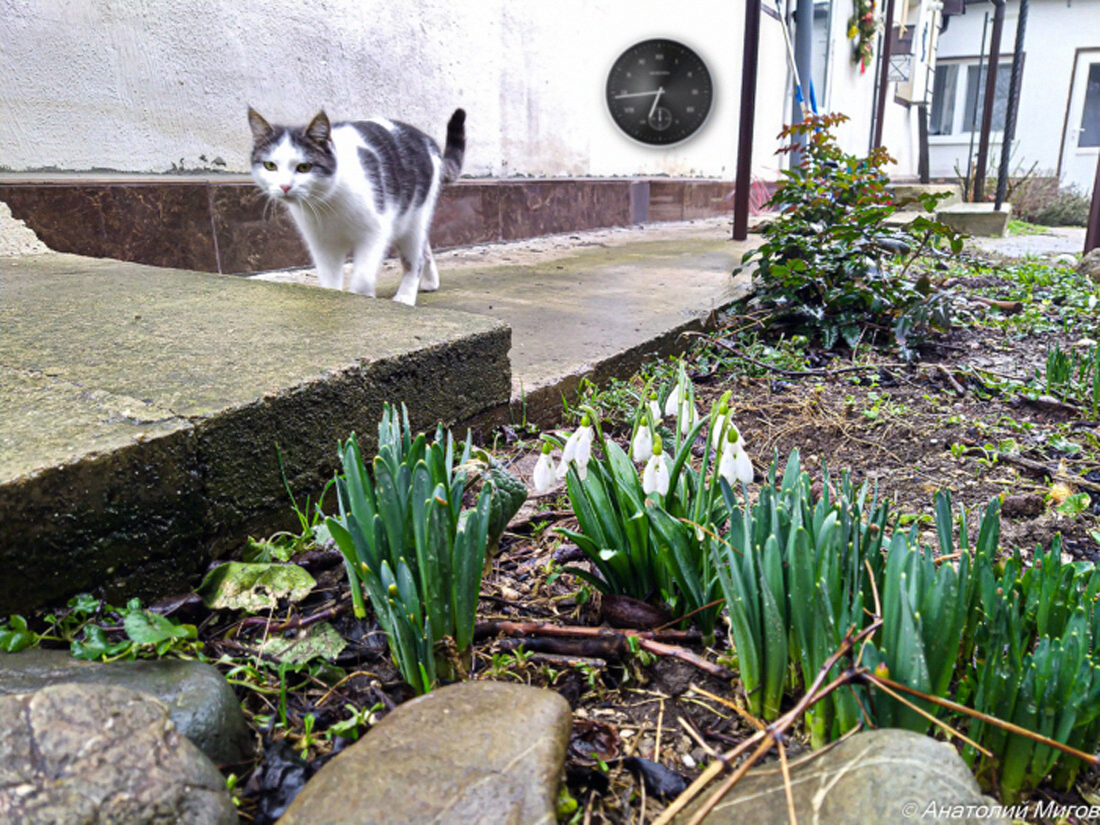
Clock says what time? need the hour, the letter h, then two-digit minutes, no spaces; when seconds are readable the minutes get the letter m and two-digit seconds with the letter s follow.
6h44
